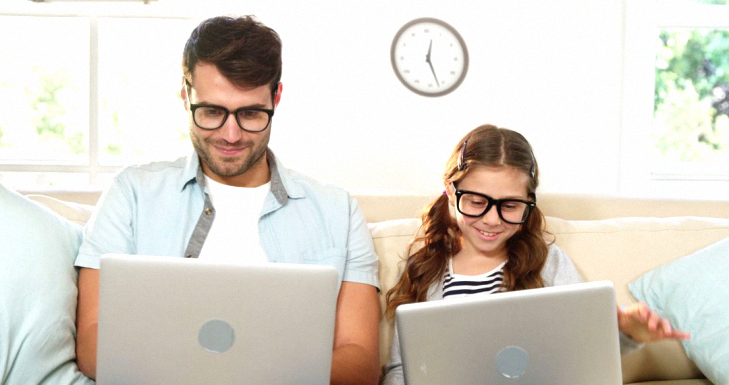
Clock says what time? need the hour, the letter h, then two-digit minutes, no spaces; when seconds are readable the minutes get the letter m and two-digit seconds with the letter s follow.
12h27
